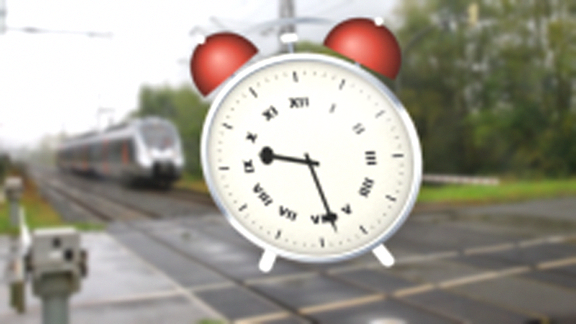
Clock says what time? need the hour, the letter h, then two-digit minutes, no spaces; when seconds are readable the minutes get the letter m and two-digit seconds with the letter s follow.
9h28
